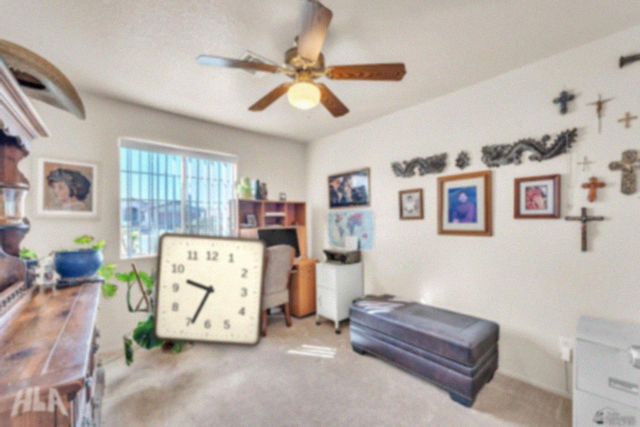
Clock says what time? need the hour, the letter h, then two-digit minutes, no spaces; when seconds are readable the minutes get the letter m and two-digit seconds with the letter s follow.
9h34
